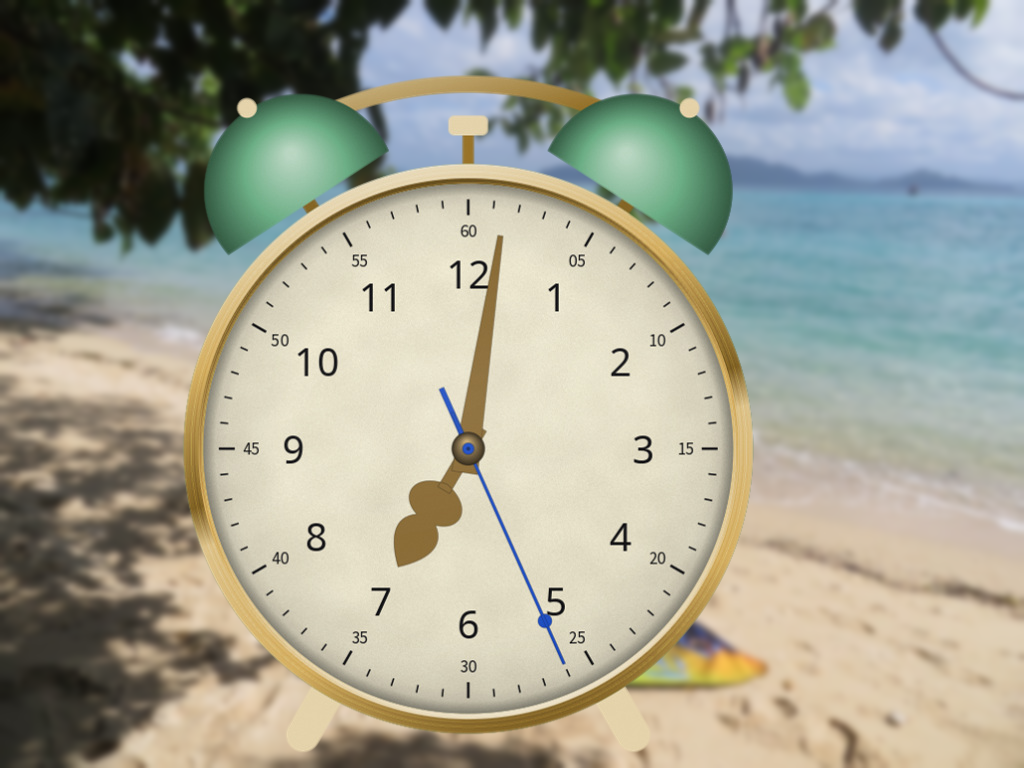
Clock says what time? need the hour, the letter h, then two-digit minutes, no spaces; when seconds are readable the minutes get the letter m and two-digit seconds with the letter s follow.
7h01m26s
